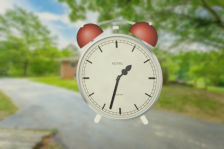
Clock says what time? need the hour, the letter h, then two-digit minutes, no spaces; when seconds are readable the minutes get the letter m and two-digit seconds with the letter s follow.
1h33
